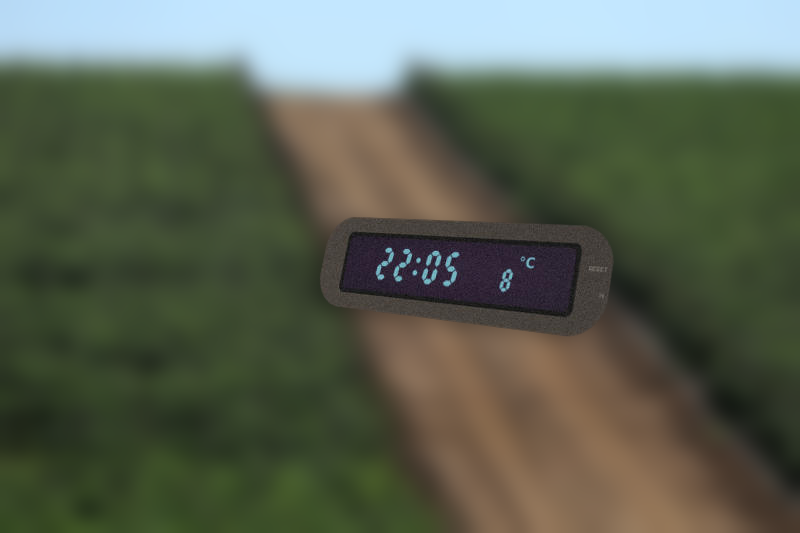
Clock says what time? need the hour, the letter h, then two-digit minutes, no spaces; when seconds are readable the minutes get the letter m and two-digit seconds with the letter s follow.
22h05
